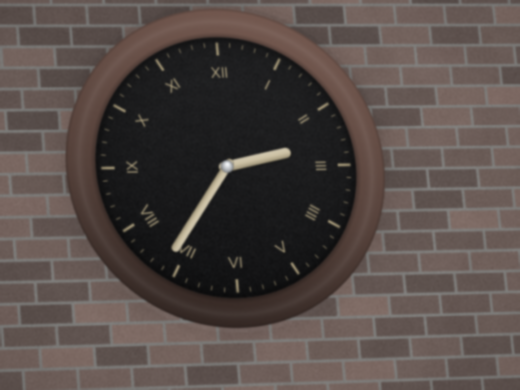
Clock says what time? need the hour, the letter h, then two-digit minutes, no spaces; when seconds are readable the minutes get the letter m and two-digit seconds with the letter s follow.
2h36
